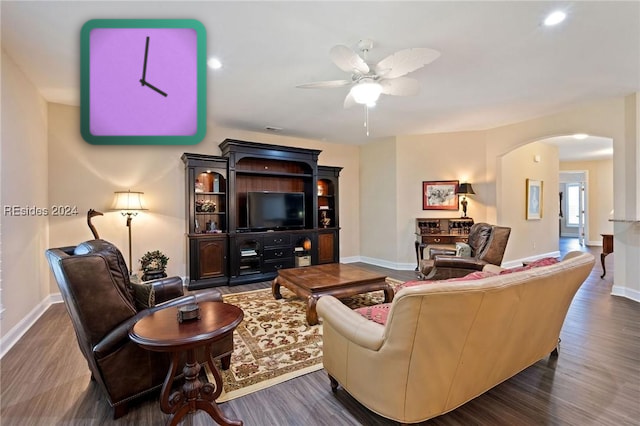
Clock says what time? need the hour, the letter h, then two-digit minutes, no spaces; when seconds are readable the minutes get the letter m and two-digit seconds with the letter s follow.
4h01
